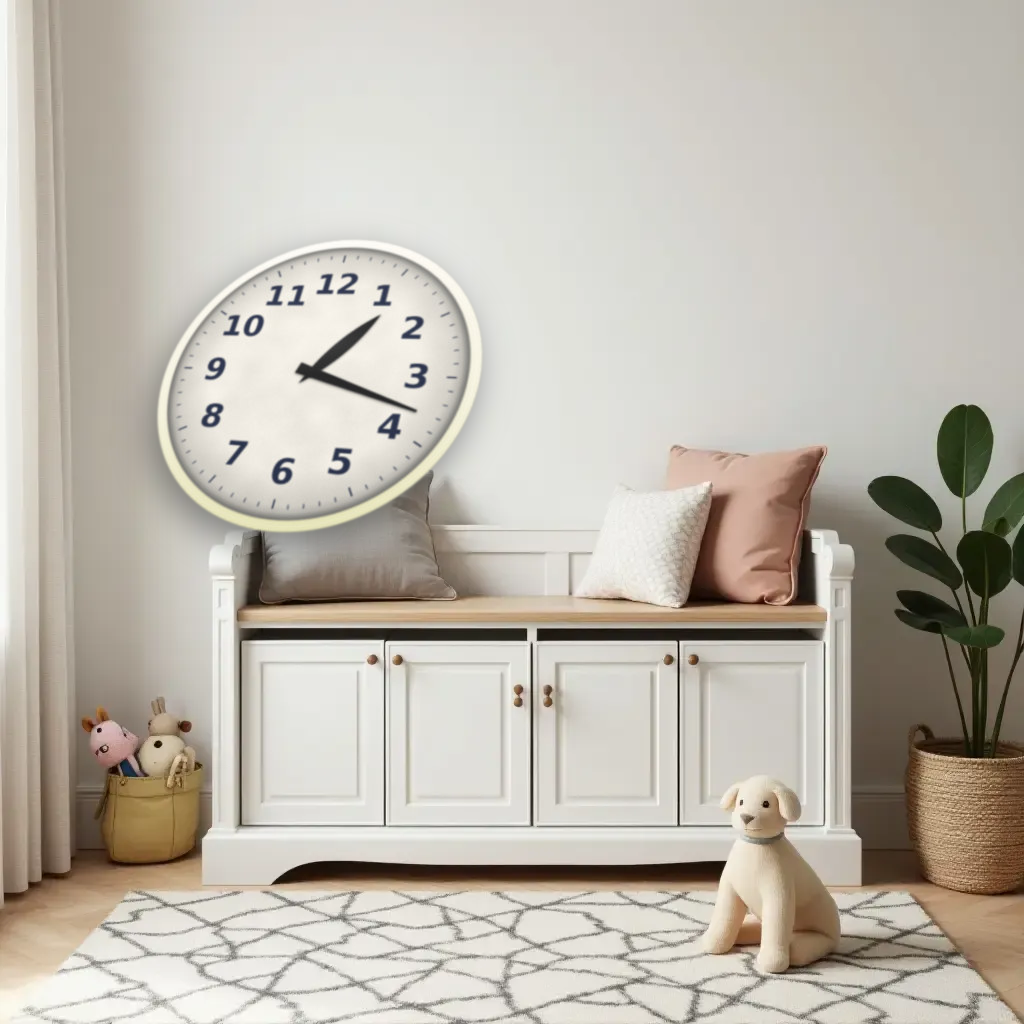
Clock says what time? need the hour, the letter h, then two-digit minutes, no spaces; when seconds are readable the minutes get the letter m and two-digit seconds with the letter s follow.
1h18
